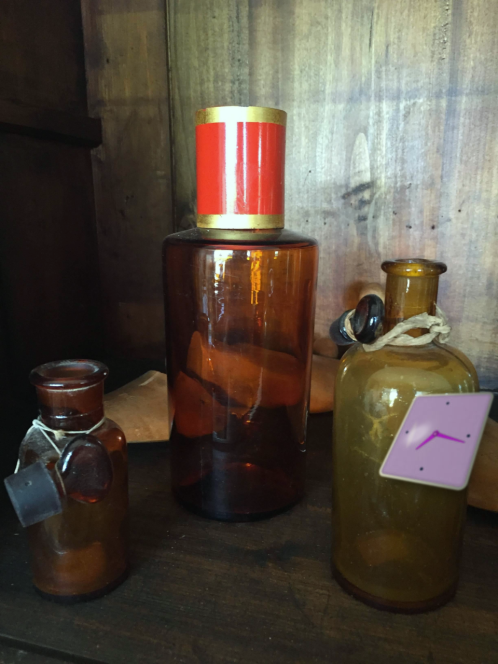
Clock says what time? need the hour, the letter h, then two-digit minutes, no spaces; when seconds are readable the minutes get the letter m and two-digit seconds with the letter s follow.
7h17
